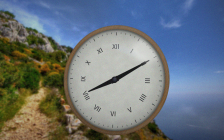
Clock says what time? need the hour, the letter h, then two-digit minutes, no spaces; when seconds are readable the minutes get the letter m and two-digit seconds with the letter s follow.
8h10
